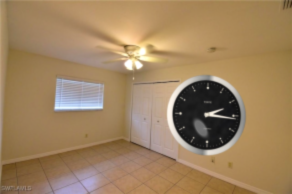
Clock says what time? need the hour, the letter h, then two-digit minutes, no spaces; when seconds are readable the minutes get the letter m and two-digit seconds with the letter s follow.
2h16
